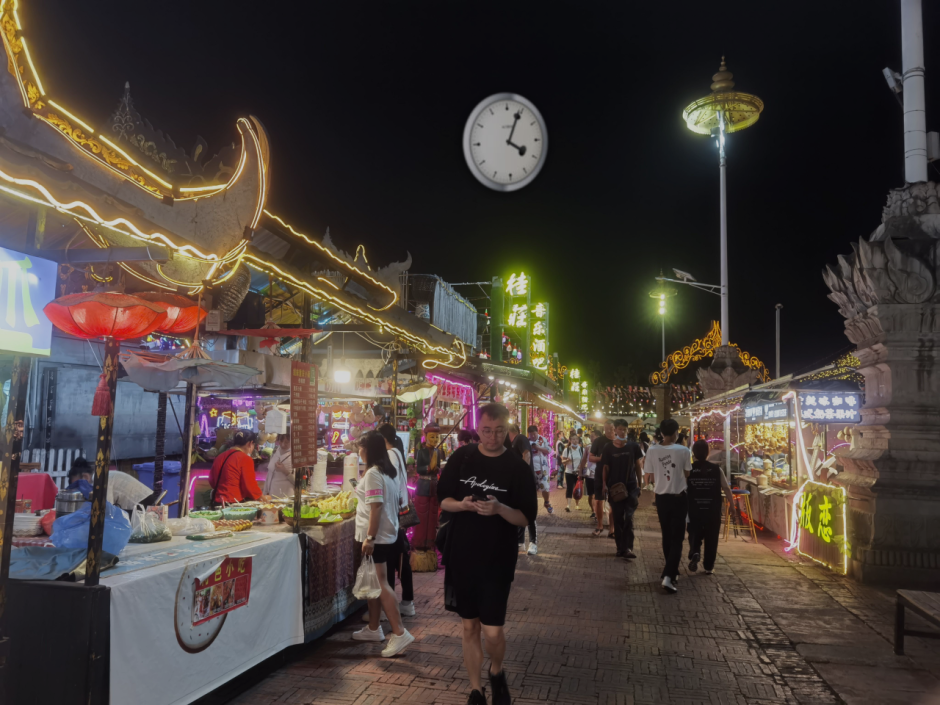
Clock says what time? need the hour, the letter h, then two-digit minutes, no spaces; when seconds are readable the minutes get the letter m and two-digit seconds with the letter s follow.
4h04
